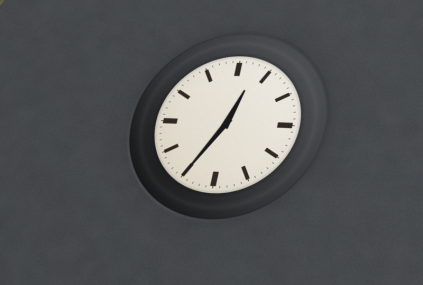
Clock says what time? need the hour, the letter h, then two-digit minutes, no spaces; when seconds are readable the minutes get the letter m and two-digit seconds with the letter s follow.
12h35
